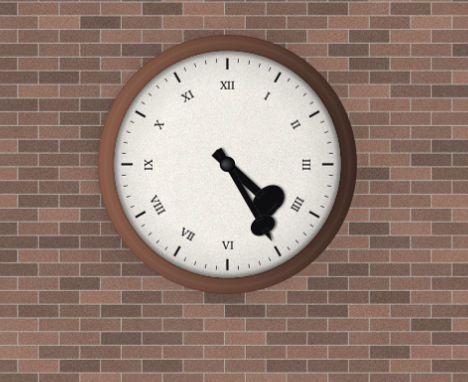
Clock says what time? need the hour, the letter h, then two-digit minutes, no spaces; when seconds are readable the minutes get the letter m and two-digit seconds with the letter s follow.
4h25
